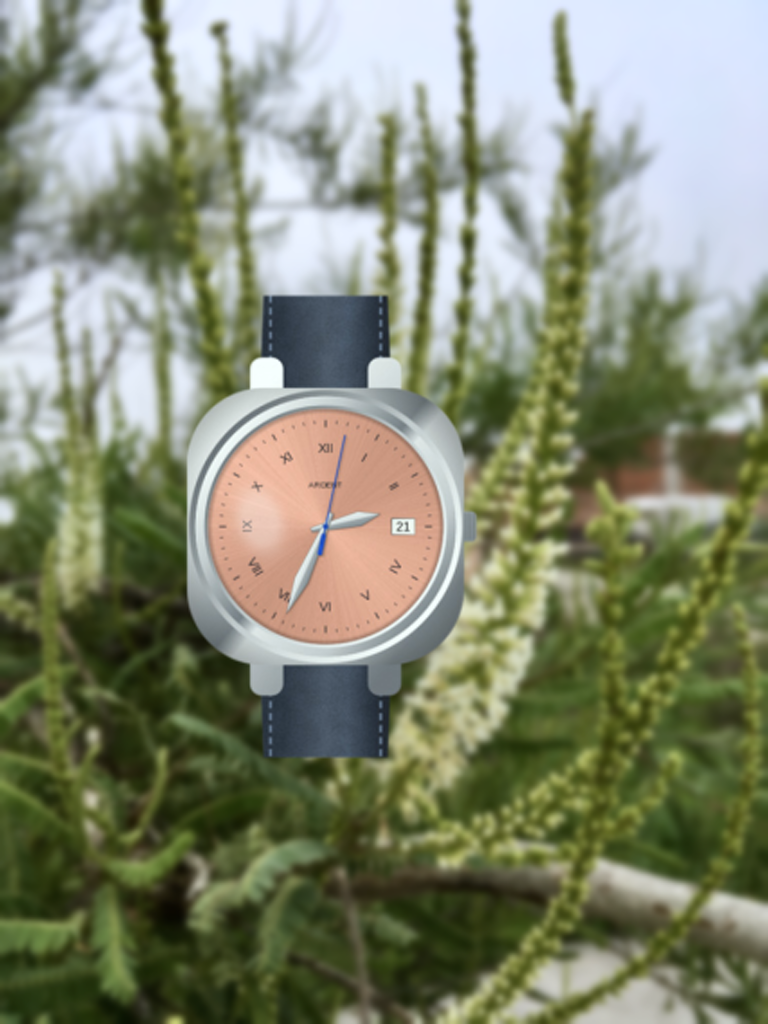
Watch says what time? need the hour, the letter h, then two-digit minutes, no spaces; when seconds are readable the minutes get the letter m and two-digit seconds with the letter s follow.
2h34m02s
